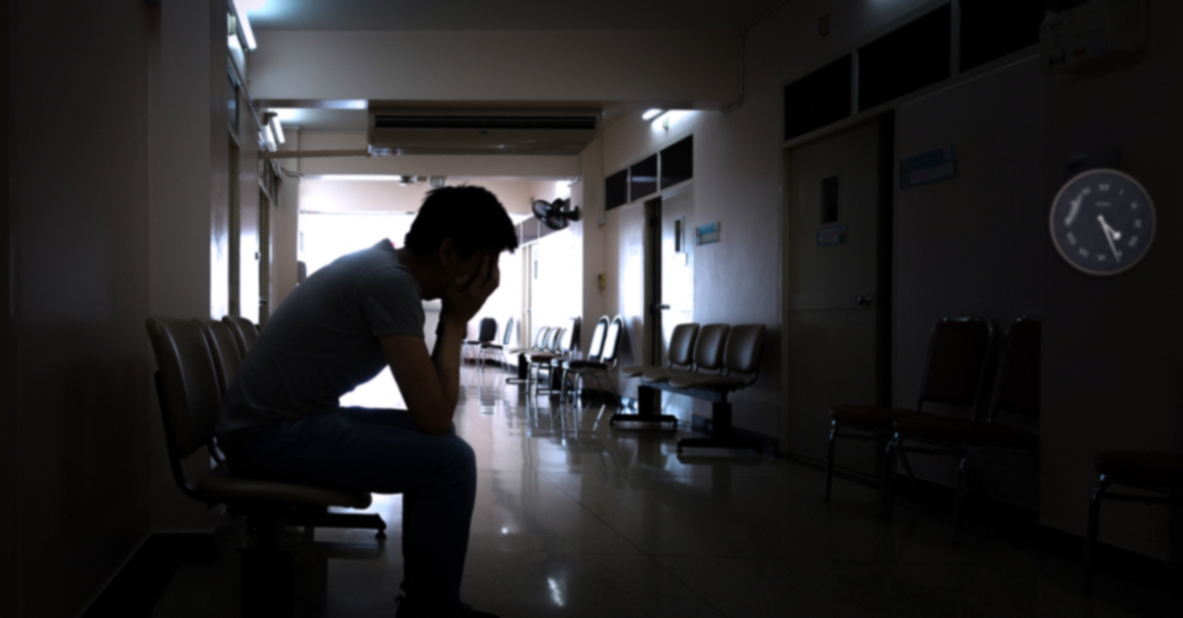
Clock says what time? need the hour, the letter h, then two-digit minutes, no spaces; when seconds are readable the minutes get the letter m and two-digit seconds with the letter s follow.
4h26
